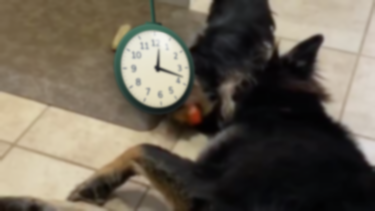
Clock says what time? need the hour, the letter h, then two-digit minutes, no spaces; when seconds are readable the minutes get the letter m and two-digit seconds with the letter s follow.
12h18
